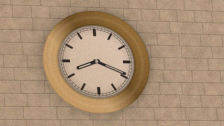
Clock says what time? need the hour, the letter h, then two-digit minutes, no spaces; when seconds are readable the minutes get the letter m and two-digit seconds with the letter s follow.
8h19
